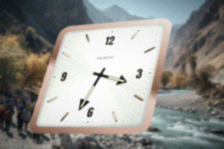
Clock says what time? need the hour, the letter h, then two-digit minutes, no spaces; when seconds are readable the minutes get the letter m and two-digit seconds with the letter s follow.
3h33
